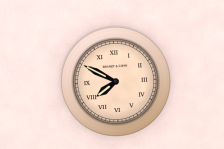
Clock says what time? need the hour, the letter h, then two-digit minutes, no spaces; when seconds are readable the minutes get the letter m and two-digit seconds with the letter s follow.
7h50
